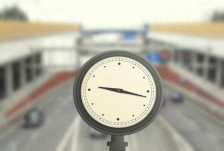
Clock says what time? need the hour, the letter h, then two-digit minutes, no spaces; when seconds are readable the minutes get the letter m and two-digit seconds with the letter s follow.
9h17
